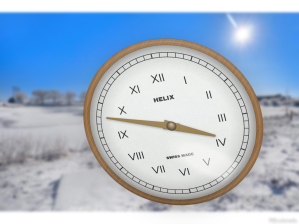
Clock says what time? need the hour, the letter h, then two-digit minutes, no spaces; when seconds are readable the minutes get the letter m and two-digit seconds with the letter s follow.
3h48
